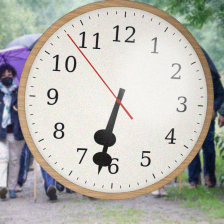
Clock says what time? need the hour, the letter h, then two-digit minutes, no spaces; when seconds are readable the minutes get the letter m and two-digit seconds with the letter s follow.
6h31m53s
